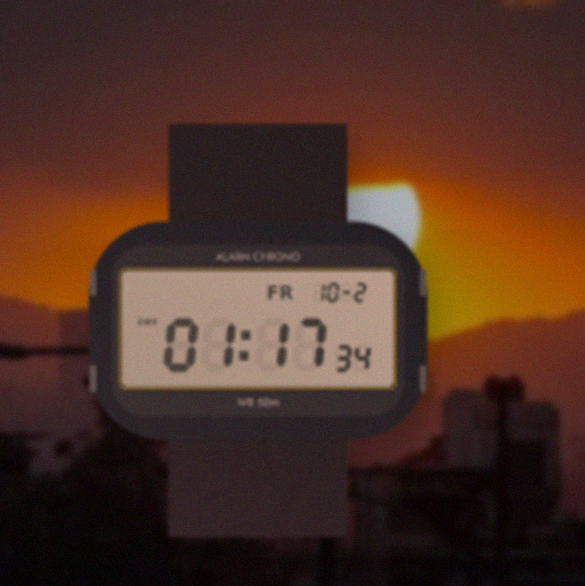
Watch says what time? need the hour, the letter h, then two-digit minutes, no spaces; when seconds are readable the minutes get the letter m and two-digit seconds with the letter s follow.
1h17m34s
